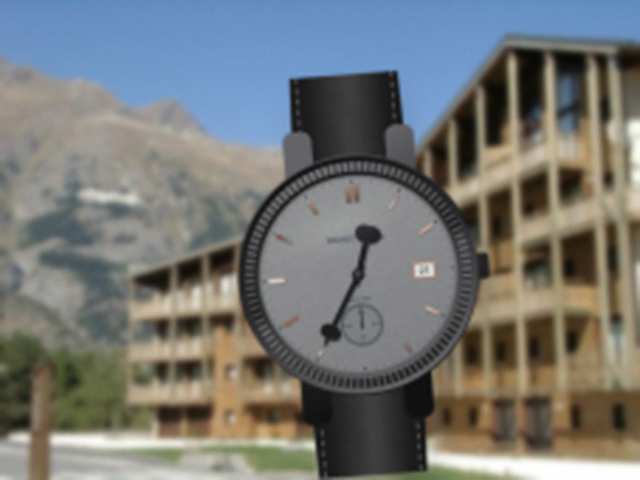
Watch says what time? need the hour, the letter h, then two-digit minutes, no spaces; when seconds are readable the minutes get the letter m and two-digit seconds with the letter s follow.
12h35
